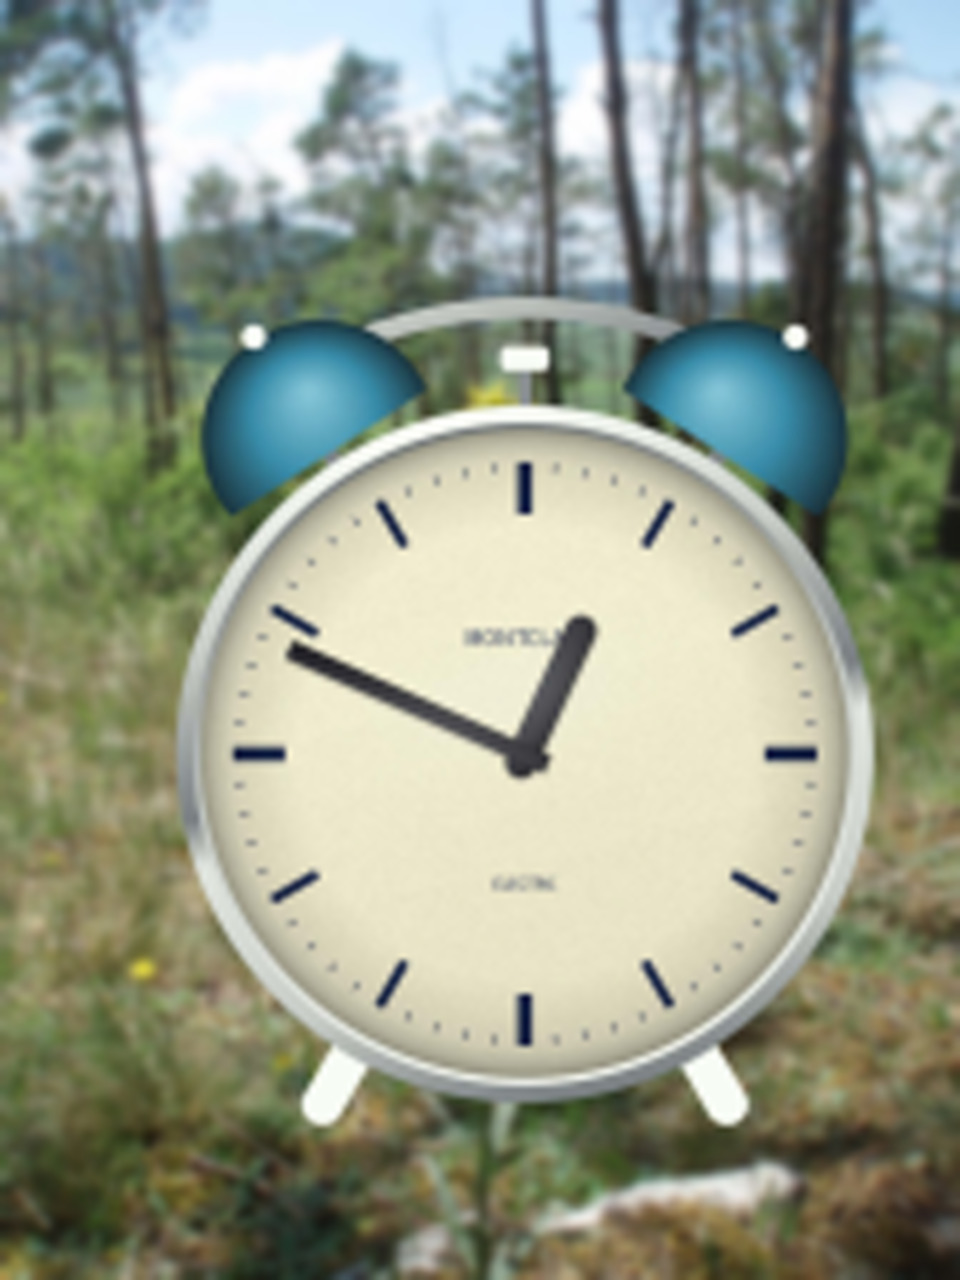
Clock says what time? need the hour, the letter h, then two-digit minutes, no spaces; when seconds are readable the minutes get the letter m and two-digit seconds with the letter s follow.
12h49
